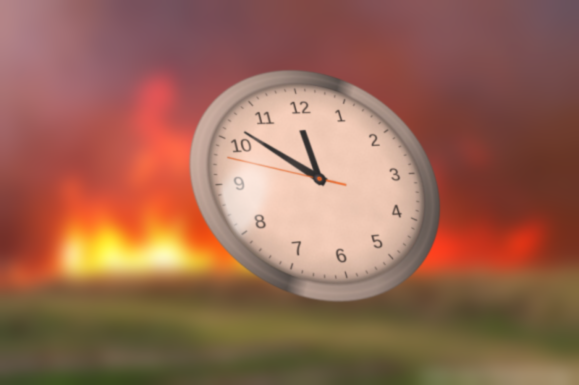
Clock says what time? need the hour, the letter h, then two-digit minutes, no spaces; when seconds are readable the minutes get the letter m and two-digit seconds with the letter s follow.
11h51m48s
